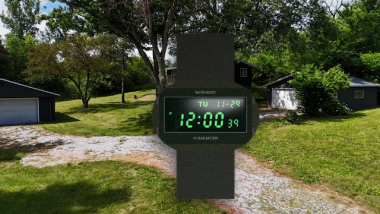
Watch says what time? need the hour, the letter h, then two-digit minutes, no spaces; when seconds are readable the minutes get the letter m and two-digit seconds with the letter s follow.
12h00m39s
